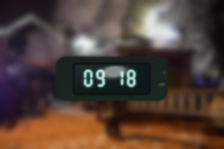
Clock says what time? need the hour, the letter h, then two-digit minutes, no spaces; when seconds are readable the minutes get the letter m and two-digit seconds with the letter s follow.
9h18
